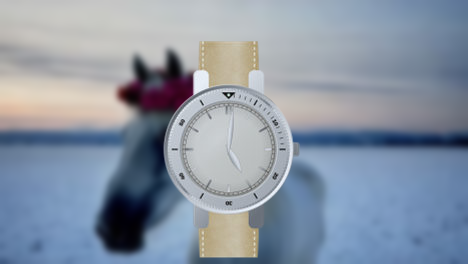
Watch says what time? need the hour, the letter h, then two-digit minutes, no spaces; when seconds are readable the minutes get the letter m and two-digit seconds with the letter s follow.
5h01
